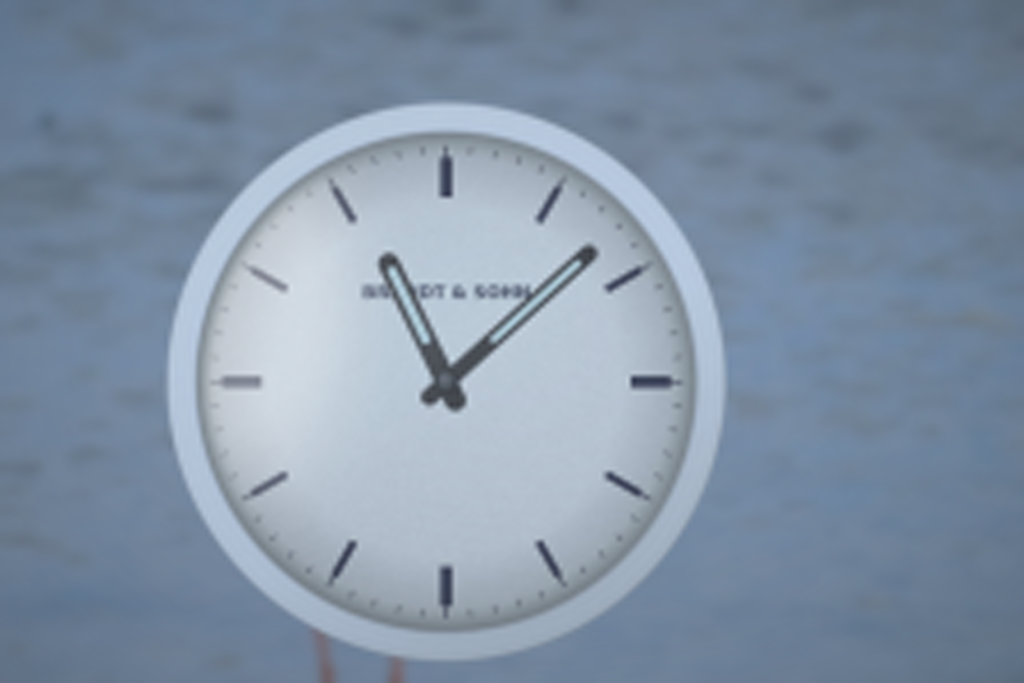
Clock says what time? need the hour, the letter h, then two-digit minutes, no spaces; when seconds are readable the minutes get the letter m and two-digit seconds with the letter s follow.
11h08
